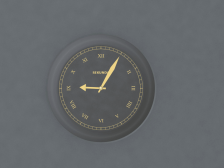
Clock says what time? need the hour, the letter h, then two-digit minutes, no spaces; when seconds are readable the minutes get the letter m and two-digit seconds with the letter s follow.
9h05
